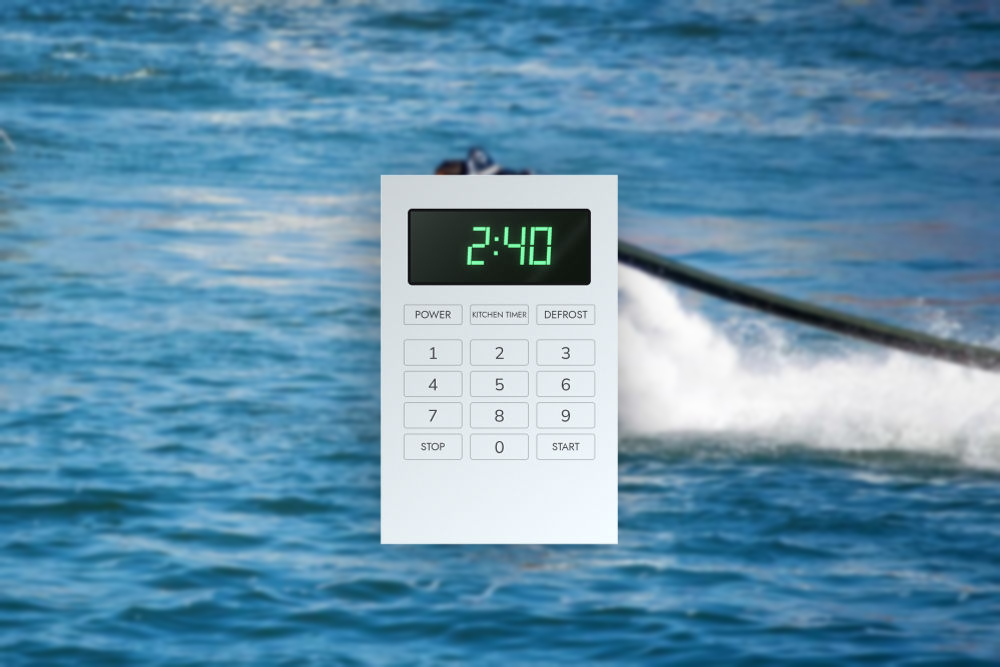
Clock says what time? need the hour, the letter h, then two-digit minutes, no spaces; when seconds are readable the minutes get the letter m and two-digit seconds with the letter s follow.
2h40
